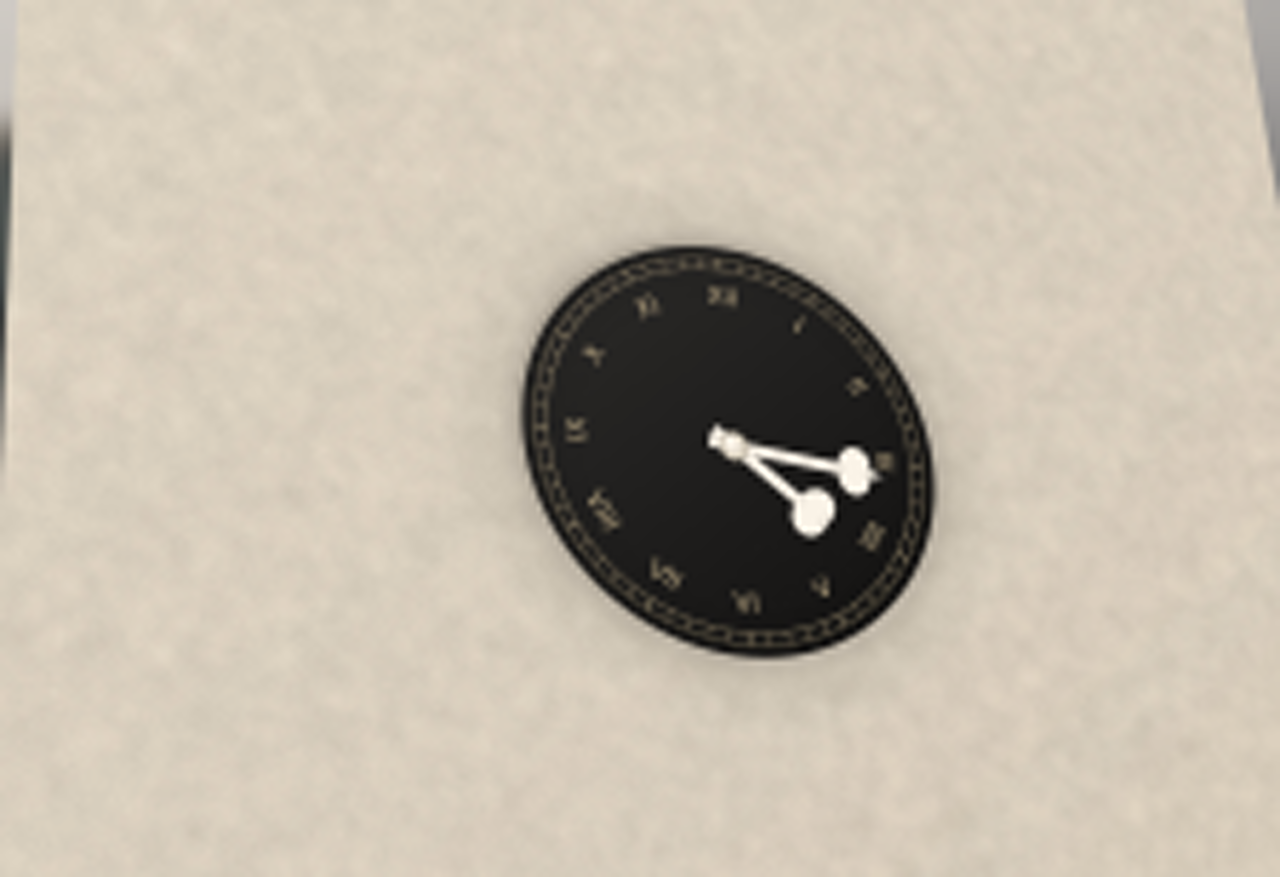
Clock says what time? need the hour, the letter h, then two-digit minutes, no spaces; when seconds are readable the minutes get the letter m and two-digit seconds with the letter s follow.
4h16
